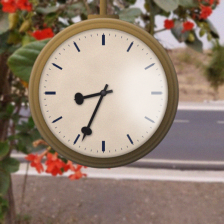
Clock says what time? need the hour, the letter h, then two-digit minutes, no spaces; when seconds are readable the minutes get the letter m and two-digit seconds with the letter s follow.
8h34
